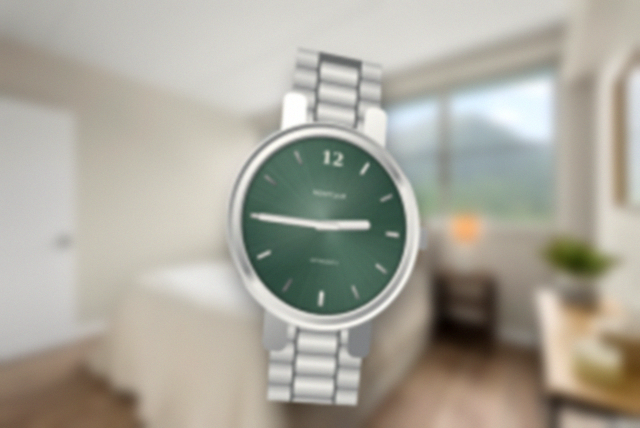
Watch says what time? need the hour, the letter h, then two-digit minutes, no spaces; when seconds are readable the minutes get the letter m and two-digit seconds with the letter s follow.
2h45
